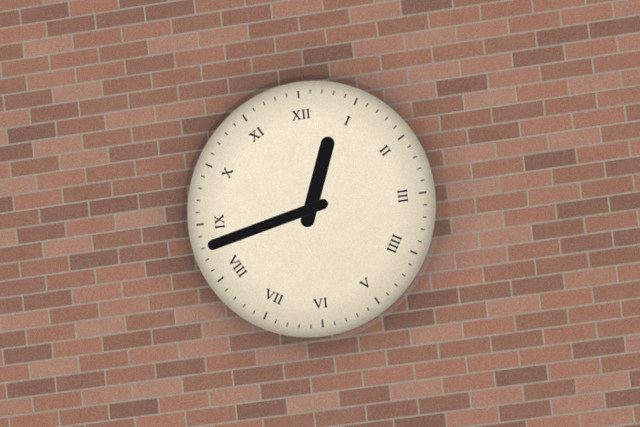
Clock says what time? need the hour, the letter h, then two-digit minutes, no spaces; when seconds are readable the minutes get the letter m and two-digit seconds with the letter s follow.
12h43
